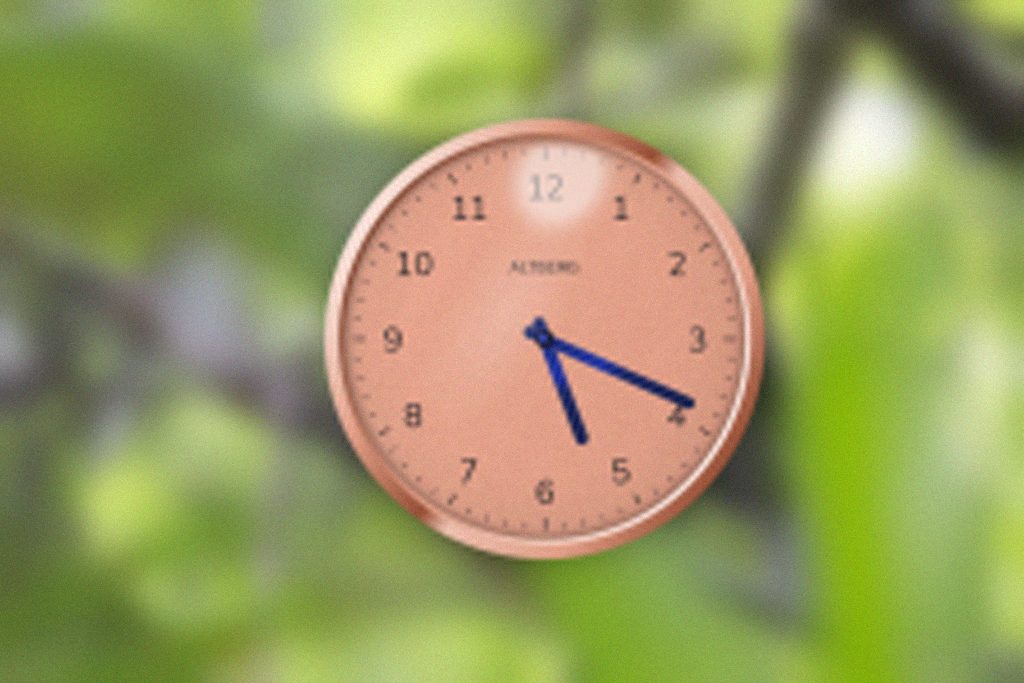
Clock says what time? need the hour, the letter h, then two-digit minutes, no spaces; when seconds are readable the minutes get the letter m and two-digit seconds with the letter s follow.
5h19
